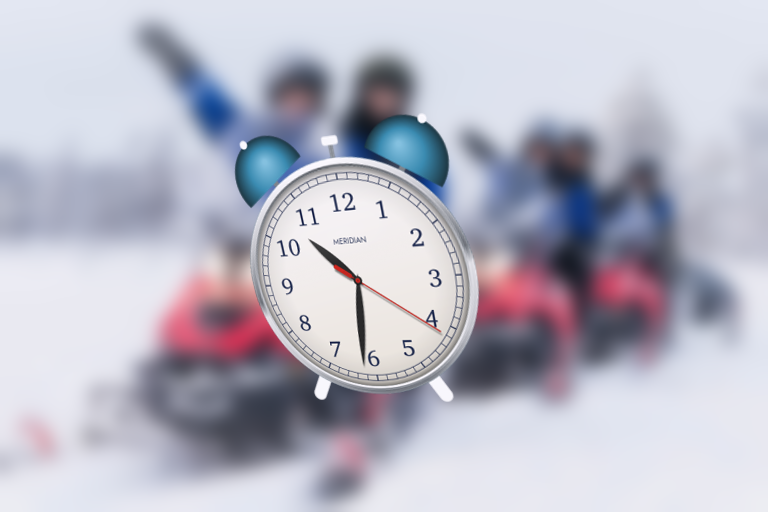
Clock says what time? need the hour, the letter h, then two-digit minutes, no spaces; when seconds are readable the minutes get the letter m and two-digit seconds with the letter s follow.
10h31m21s
